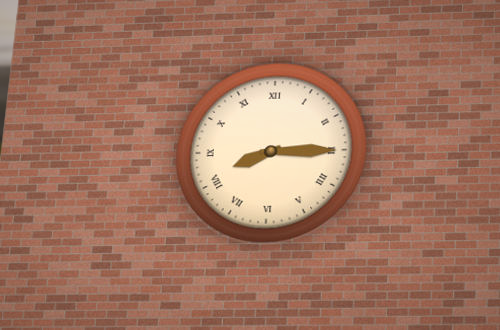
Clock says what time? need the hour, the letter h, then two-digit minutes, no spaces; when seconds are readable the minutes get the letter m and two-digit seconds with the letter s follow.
8h15
